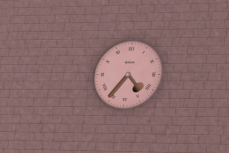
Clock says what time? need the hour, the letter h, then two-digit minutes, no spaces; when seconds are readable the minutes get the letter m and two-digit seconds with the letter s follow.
4h36
